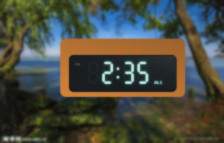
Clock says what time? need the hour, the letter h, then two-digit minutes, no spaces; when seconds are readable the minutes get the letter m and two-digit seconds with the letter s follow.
2h35
